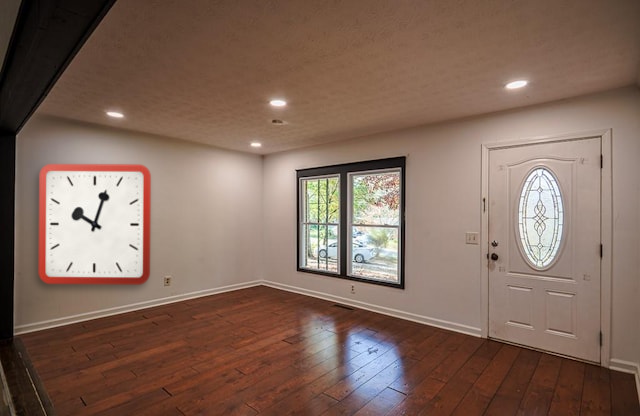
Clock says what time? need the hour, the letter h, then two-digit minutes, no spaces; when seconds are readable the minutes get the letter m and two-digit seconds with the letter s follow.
10h03
